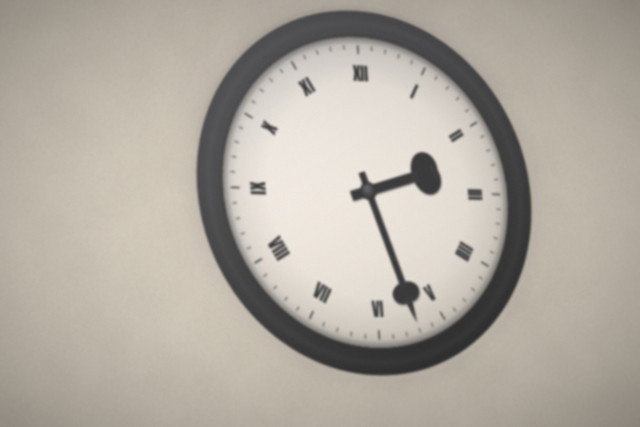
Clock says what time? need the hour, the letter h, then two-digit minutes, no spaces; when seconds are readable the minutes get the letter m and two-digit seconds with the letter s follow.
2h27
